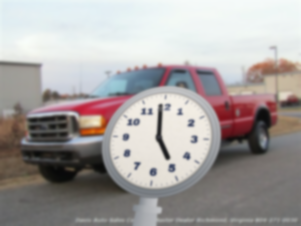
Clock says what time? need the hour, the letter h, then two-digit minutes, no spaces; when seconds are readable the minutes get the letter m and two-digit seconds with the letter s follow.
4h59
